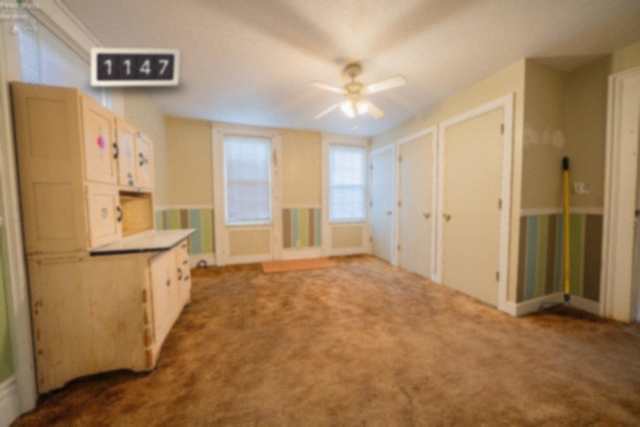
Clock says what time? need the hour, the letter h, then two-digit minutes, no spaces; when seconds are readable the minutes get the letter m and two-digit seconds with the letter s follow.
11h47
